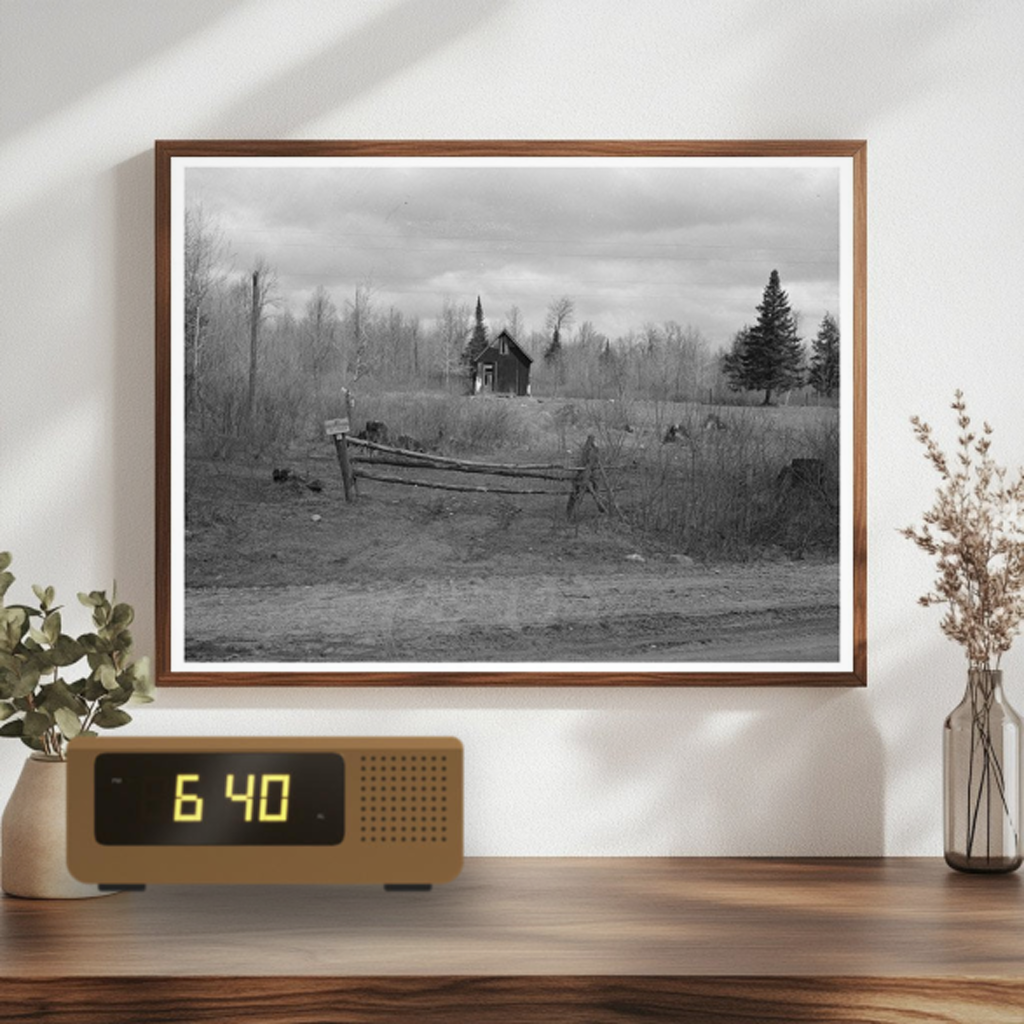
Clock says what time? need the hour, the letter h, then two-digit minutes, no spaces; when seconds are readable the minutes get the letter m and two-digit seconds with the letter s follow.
6h40
